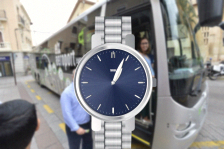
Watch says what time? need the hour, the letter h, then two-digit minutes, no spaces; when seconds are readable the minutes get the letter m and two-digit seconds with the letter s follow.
1h04
